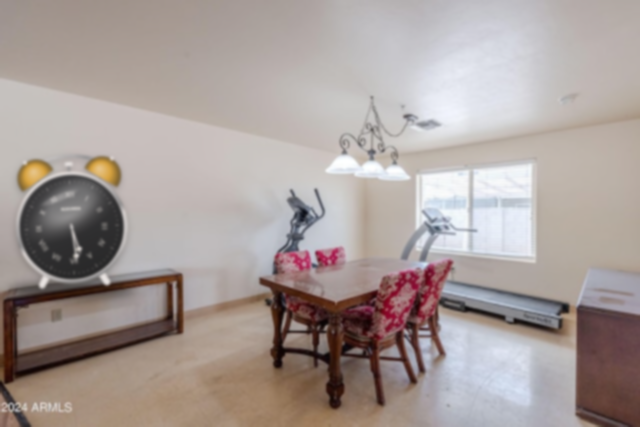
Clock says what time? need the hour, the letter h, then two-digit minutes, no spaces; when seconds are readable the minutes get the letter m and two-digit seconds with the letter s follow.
5h29
